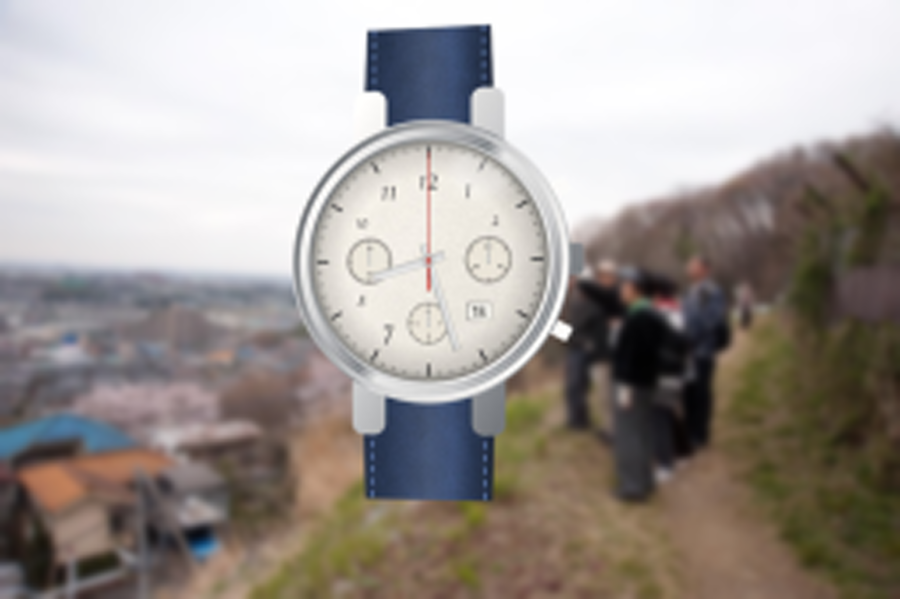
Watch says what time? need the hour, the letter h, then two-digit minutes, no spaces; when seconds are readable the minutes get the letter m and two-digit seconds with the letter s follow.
8h27
